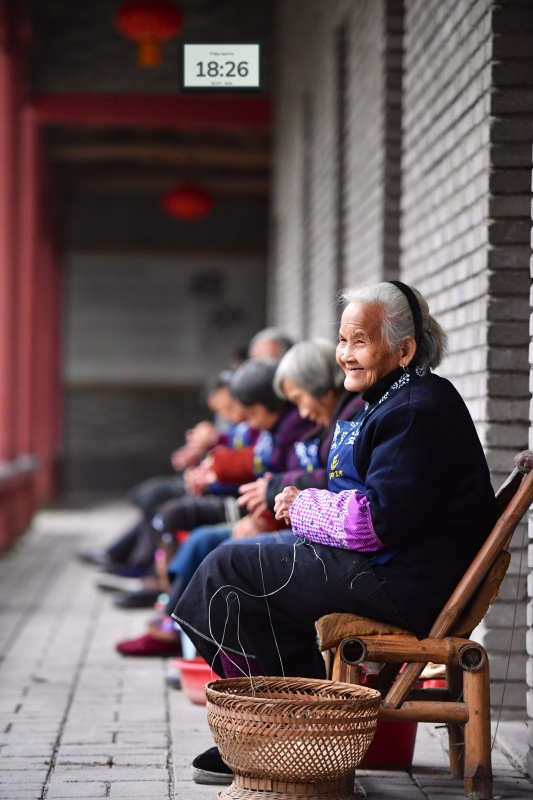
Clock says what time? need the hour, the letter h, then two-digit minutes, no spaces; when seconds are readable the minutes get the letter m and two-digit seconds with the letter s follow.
18h26
